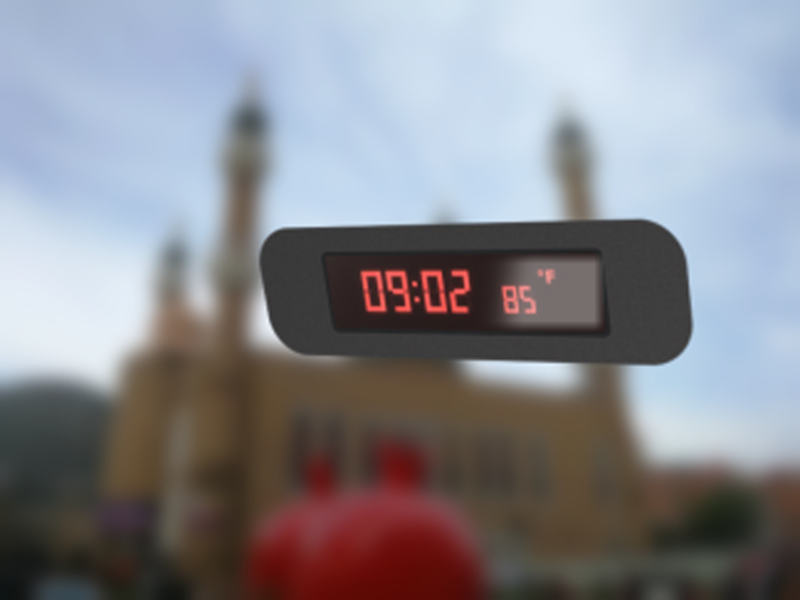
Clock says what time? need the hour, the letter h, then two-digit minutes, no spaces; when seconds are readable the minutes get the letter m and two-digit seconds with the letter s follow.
9h02
